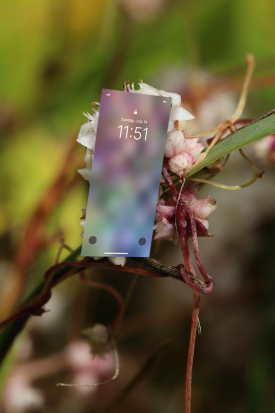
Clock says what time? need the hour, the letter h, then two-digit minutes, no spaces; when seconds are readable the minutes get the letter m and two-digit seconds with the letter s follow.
11h51
